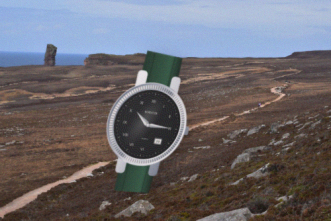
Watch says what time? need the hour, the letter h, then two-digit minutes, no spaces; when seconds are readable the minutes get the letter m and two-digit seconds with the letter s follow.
10h15
